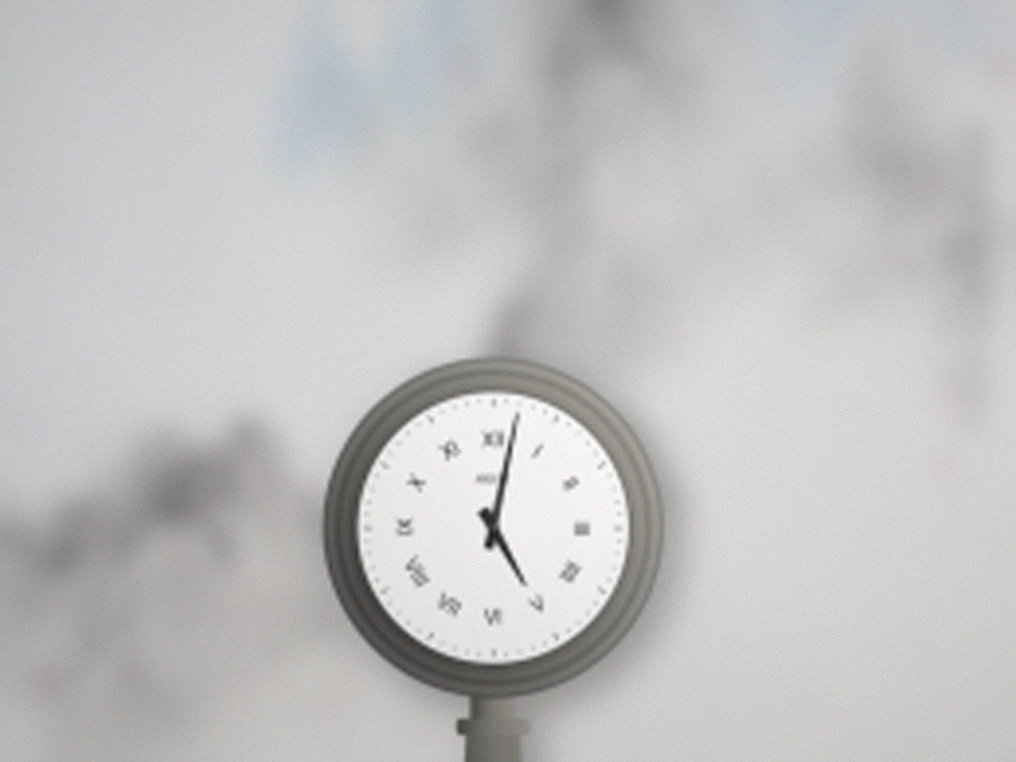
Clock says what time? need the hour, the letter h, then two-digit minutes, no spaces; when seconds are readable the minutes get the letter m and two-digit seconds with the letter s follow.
5h02
